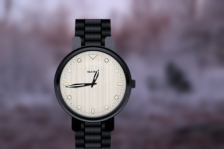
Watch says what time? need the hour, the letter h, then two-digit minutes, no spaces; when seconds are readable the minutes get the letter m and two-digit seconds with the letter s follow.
12h44
